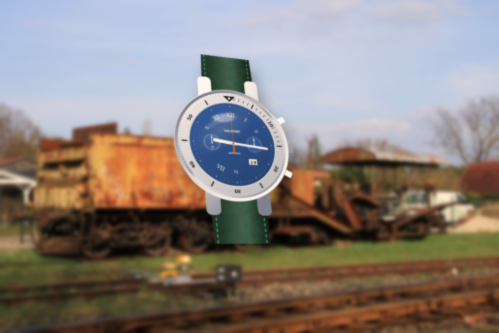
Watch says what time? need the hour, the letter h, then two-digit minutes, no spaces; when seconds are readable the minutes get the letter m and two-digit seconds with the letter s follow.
9h16
